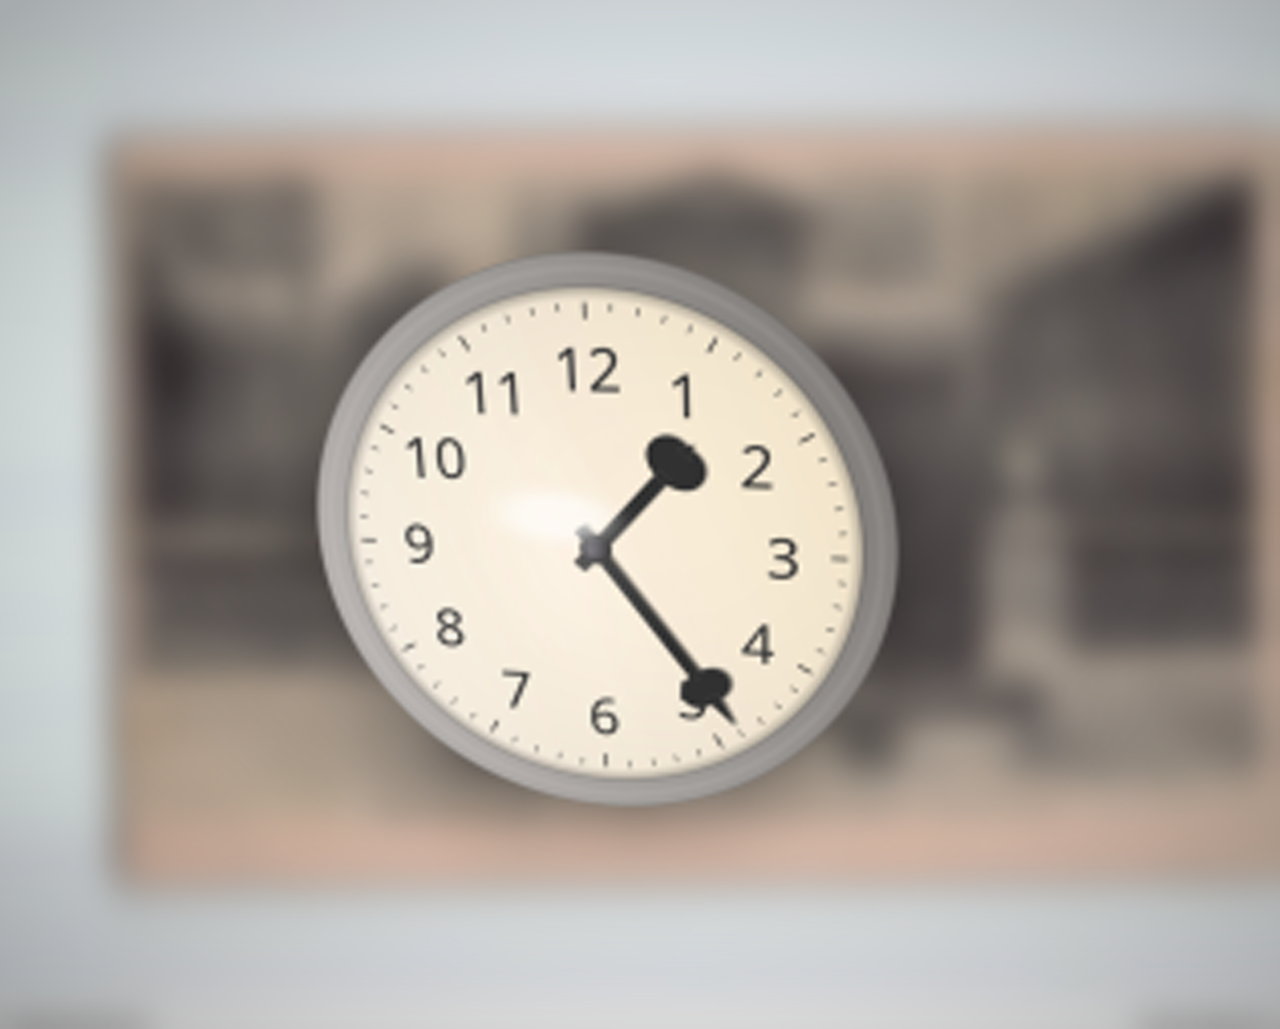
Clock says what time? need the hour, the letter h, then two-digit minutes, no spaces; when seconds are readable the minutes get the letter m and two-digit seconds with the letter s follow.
1h24
